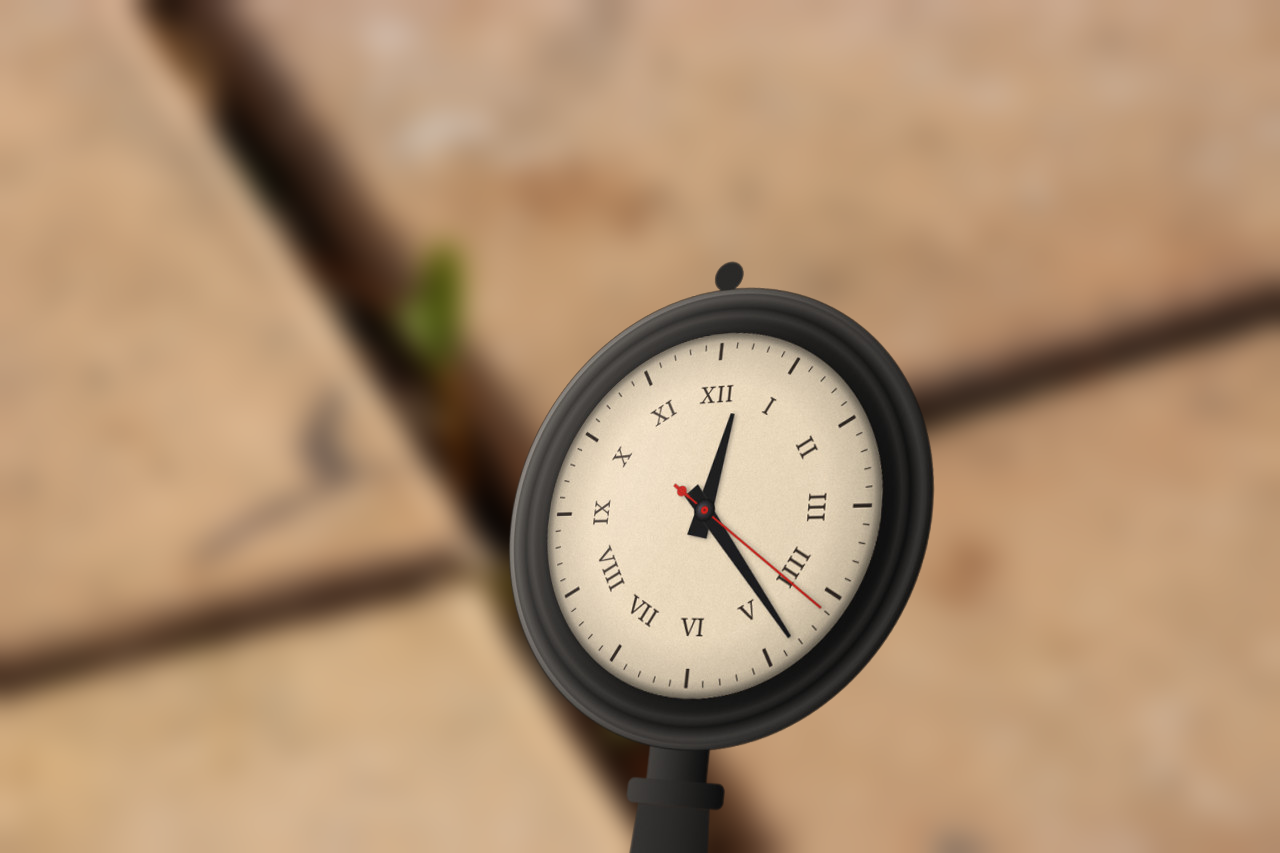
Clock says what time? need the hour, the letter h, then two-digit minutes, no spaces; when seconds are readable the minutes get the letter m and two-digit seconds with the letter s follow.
12h23m21s
